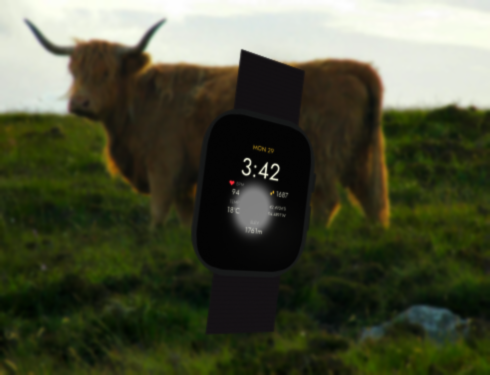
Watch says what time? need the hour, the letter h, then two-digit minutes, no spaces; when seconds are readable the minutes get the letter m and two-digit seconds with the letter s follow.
3h42
